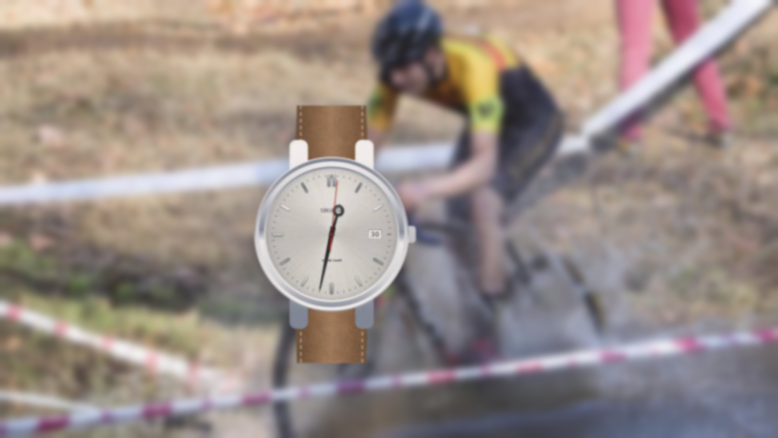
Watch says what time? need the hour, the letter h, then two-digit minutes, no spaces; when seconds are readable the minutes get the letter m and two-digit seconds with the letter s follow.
12h32m01s
